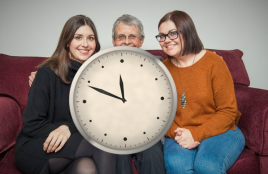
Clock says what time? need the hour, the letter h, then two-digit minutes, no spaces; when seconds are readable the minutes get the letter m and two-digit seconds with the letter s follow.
11h49
